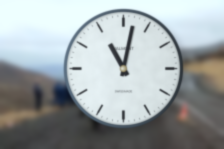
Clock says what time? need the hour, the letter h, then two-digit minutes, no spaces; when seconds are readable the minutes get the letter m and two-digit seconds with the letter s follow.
11h02
